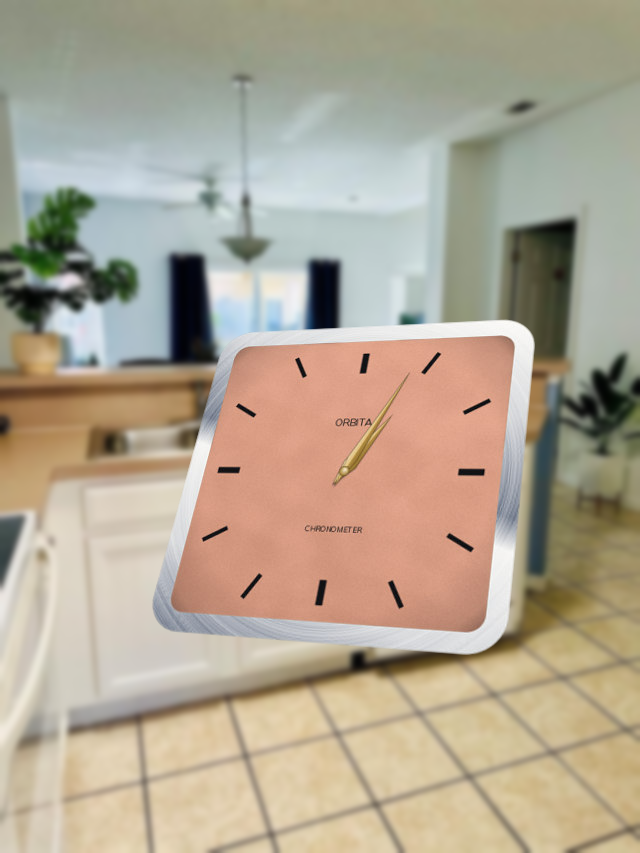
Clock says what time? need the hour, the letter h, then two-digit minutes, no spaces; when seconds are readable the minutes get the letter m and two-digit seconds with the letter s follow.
1h04
